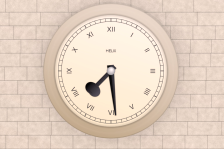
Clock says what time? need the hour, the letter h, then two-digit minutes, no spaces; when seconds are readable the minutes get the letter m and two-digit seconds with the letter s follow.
7h29
